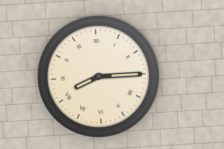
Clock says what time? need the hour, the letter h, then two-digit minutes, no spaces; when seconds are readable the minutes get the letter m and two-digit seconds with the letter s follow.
8h15
